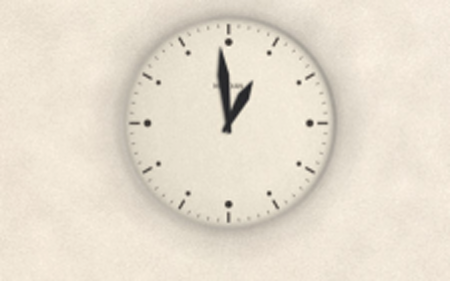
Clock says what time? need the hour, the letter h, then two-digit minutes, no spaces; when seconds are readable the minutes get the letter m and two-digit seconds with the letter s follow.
12h59
